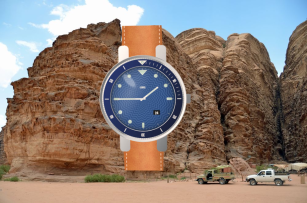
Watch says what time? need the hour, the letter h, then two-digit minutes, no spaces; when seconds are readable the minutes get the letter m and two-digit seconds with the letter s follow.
1h45
